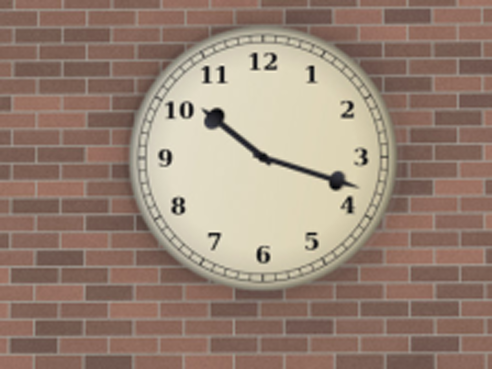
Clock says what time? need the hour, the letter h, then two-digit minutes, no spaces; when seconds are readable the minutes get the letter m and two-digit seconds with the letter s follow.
10h18
